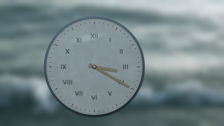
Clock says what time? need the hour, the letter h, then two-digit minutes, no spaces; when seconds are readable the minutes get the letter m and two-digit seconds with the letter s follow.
3h20
